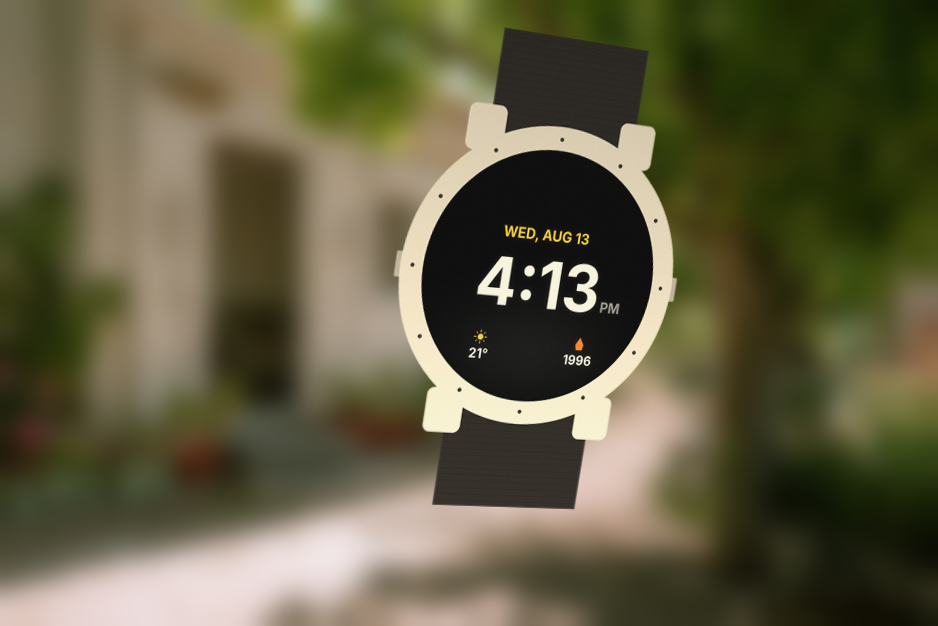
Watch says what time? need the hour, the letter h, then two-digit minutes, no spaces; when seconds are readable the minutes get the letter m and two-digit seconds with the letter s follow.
4h13
